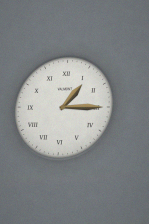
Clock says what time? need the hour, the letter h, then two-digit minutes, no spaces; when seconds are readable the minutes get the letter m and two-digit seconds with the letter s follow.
1h15
